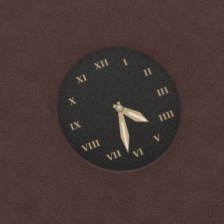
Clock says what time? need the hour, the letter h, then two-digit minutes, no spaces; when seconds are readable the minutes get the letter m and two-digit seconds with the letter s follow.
4h32
